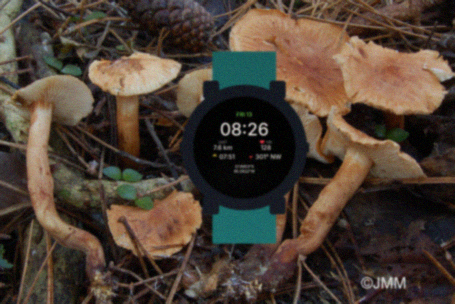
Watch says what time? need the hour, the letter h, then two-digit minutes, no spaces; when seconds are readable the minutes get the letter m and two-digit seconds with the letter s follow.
8h26
